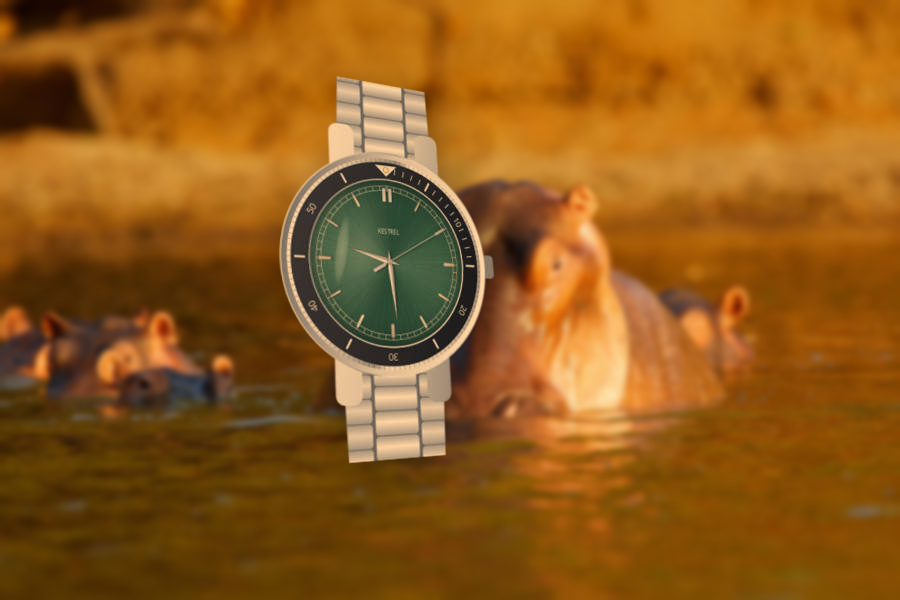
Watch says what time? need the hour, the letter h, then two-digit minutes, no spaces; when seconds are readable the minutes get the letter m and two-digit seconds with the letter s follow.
9h29m10s
